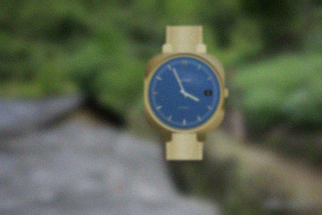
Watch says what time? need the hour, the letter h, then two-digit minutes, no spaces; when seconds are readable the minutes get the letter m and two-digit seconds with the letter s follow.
3h56
